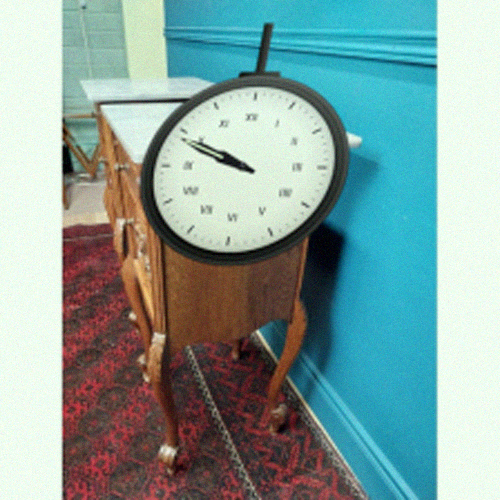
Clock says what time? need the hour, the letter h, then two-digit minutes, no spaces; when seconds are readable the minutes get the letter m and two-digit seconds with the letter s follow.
9h49
